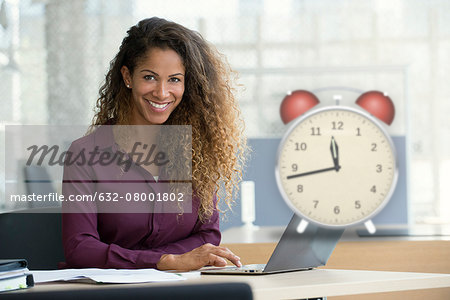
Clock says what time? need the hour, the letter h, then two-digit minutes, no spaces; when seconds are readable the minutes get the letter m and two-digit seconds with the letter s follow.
11h43
